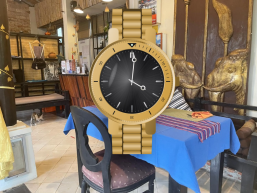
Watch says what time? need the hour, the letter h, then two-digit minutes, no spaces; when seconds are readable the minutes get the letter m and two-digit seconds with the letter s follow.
4h01
